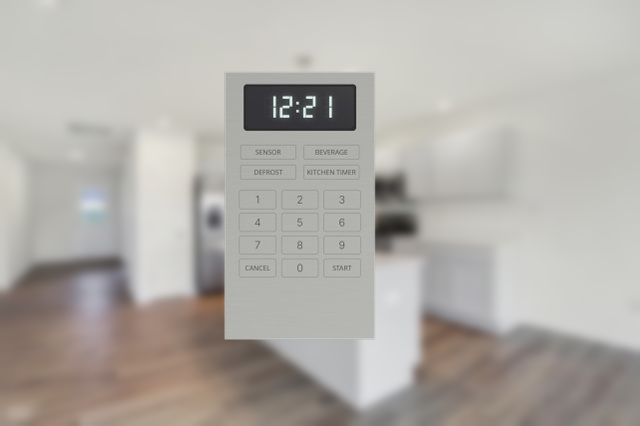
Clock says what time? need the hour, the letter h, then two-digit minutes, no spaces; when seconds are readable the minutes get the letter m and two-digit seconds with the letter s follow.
12h21
